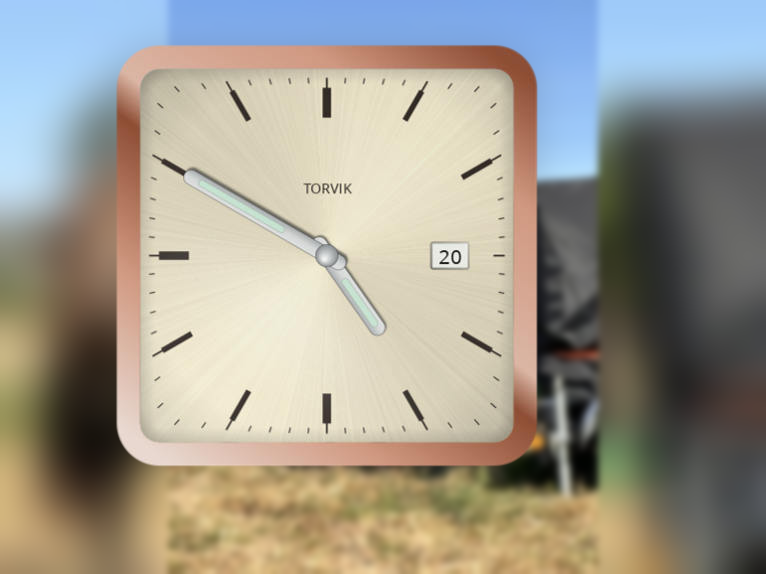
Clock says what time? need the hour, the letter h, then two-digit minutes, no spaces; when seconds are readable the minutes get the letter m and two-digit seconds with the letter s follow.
4h50
